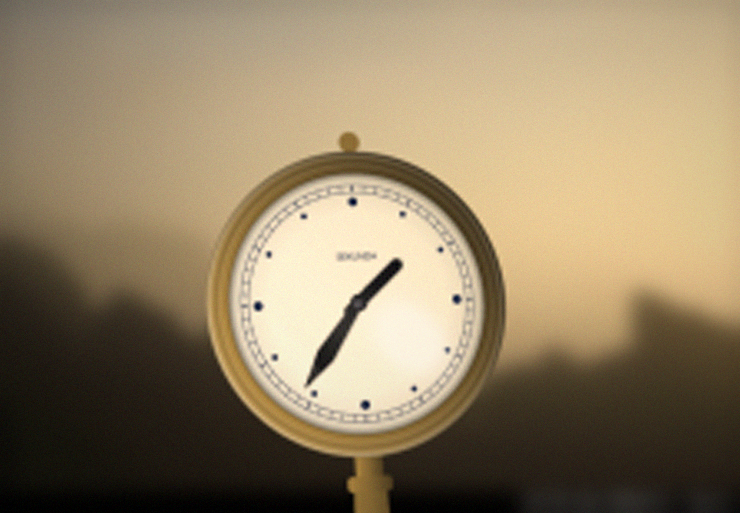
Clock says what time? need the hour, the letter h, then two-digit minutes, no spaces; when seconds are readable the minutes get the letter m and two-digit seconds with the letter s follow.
1h36
